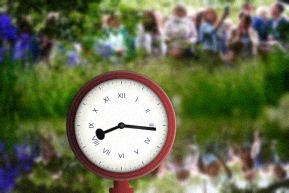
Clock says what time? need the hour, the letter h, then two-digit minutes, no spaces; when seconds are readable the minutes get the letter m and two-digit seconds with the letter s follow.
8h16
